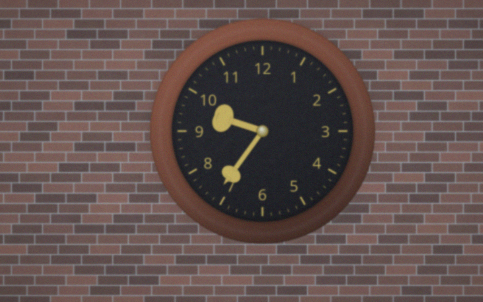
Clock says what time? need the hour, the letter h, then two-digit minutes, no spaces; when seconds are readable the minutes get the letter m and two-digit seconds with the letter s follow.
9h36
